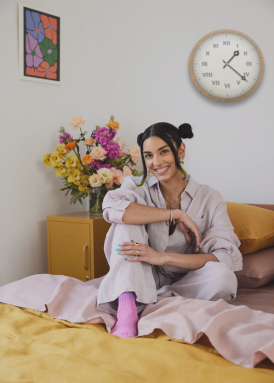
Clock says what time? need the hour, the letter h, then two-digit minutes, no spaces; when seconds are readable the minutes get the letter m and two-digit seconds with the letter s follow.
1h22
